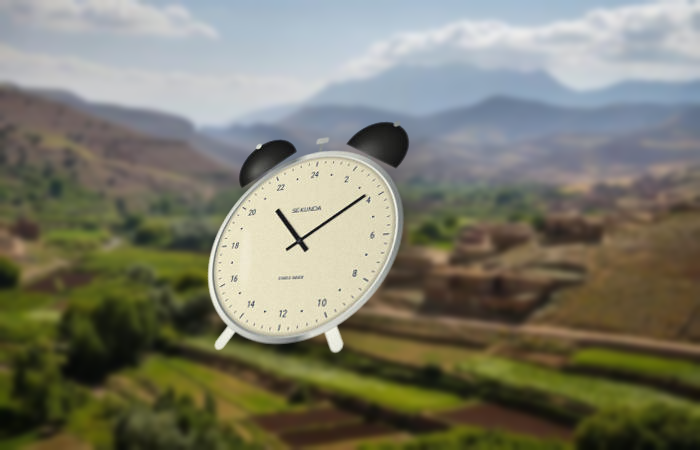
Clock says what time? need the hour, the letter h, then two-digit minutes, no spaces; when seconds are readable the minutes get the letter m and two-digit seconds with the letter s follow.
21h09
